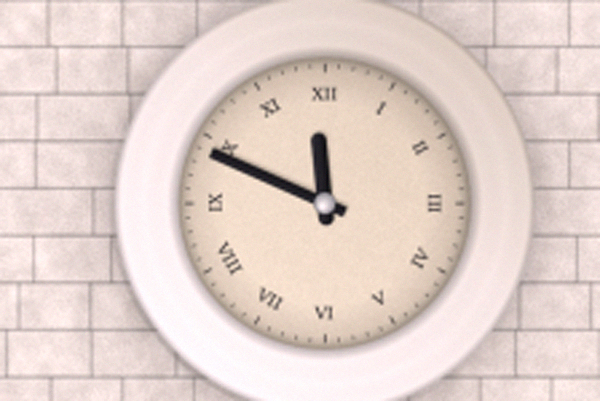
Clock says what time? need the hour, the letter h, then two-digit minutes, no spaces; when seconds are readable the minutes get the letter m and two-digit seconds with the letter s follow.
11h49
